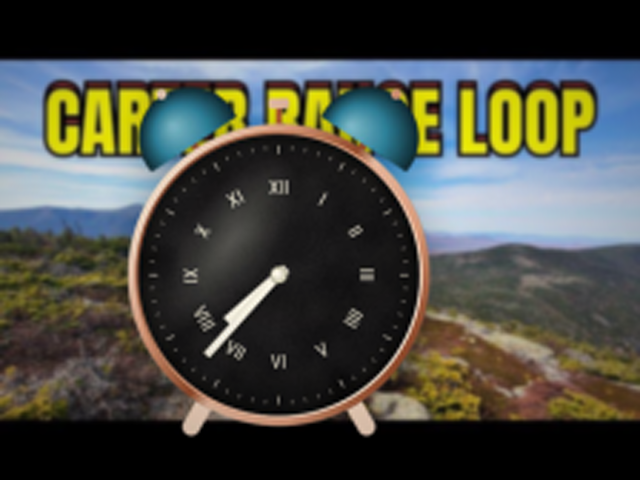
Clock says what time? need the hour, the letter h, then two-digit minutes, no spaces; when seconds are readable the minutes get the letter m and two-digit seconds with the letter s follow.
7h37
